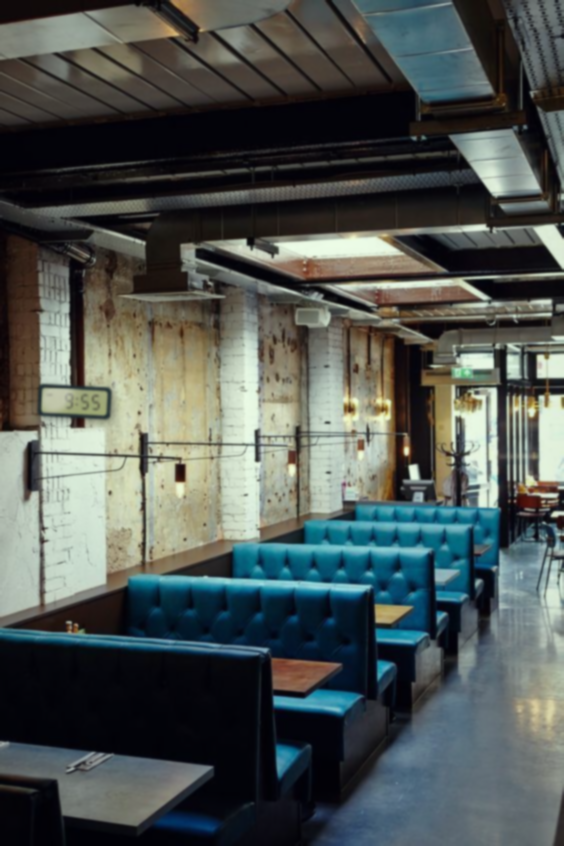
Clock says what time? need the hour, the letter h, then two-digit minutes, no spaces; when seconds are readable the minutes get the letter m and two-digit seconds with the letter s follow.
9h55
